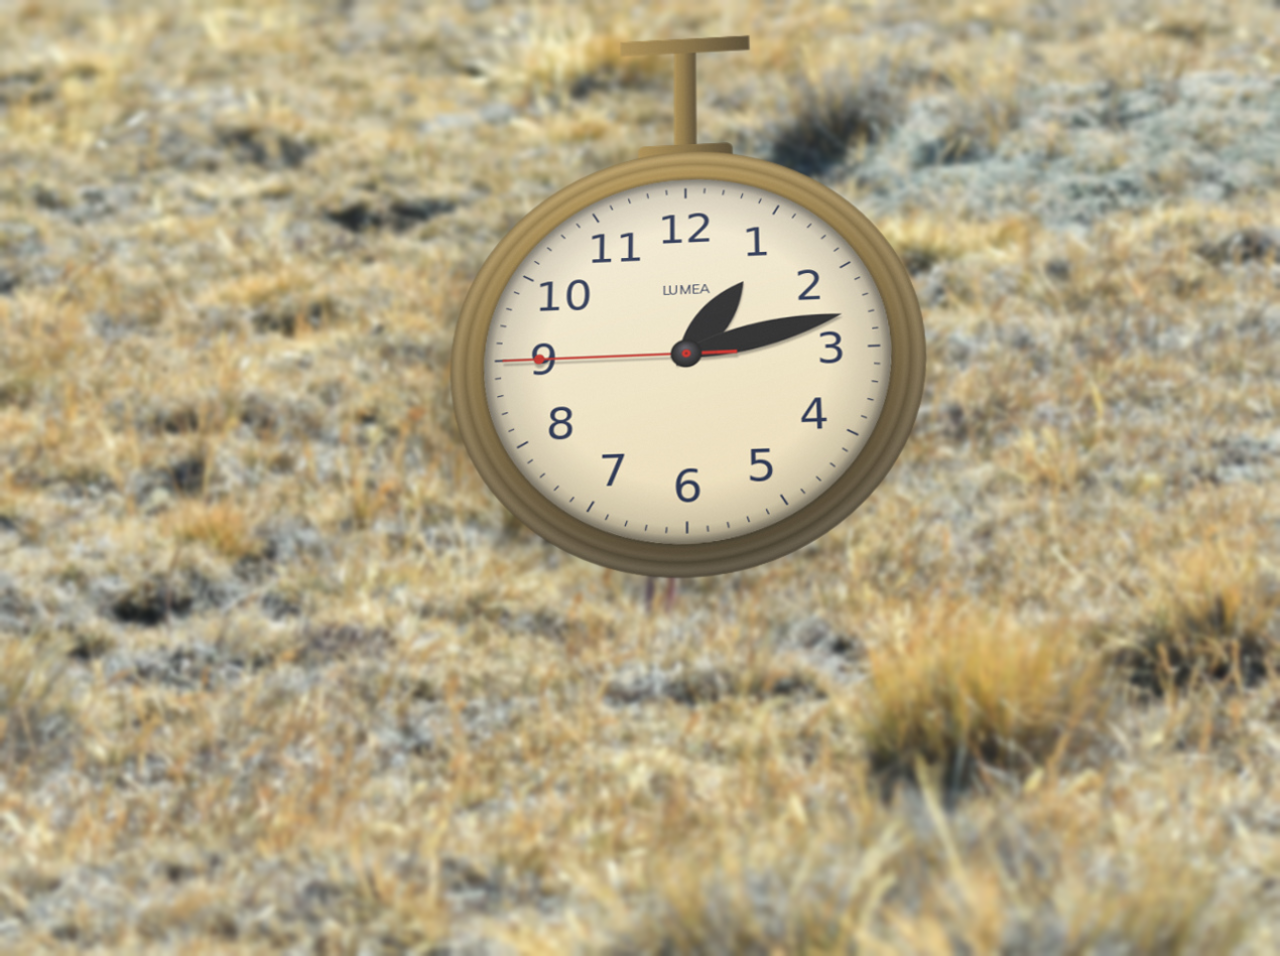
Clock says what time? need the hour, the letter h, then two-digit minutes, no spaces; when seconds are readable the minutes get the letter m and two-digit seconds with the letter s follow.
1h12m45s
